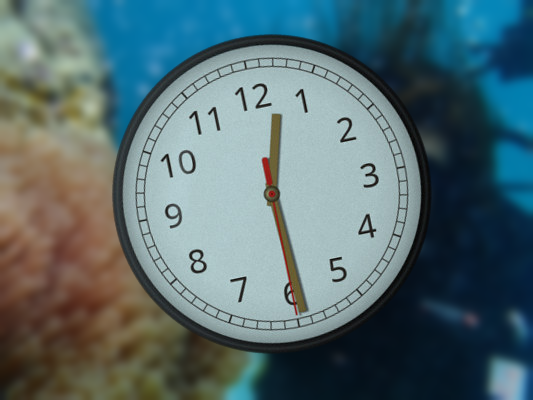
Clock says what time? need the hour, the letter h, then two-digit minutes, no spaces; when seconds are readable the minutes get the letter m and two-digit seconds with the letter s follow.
12h29m30s
